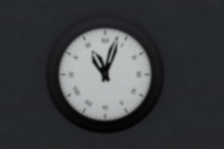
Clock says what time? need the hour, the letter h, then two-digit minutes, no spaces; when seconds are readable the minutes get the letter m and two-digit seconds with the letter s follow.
11h03
